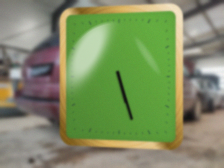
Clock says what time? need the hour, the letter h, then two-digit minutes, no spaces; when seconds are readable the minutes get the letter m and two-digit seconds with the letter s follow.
5h27
